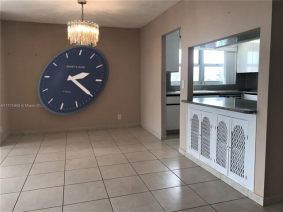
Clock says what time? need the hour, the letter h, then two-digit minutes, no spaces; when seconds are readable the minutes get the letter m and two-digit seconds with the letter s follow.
2h20
